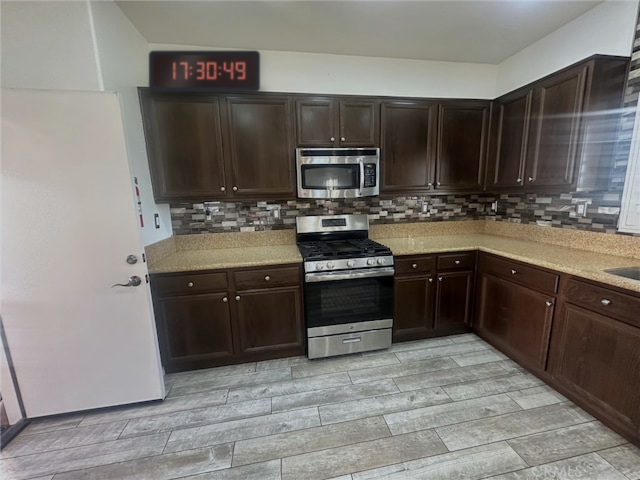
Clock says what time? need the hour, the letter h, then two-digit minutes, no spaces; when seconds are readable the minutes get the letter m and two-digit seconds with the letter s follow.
17h30m49s
